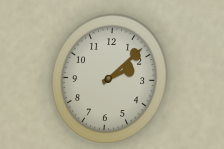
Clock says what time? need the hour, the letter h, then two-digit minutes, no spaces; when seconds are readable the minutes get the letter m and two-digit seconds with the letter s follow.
2h08
